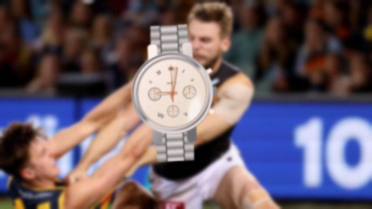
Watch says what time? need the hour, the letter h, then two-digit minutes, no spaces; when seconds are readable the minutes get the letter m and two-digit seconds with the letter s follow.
9h02
